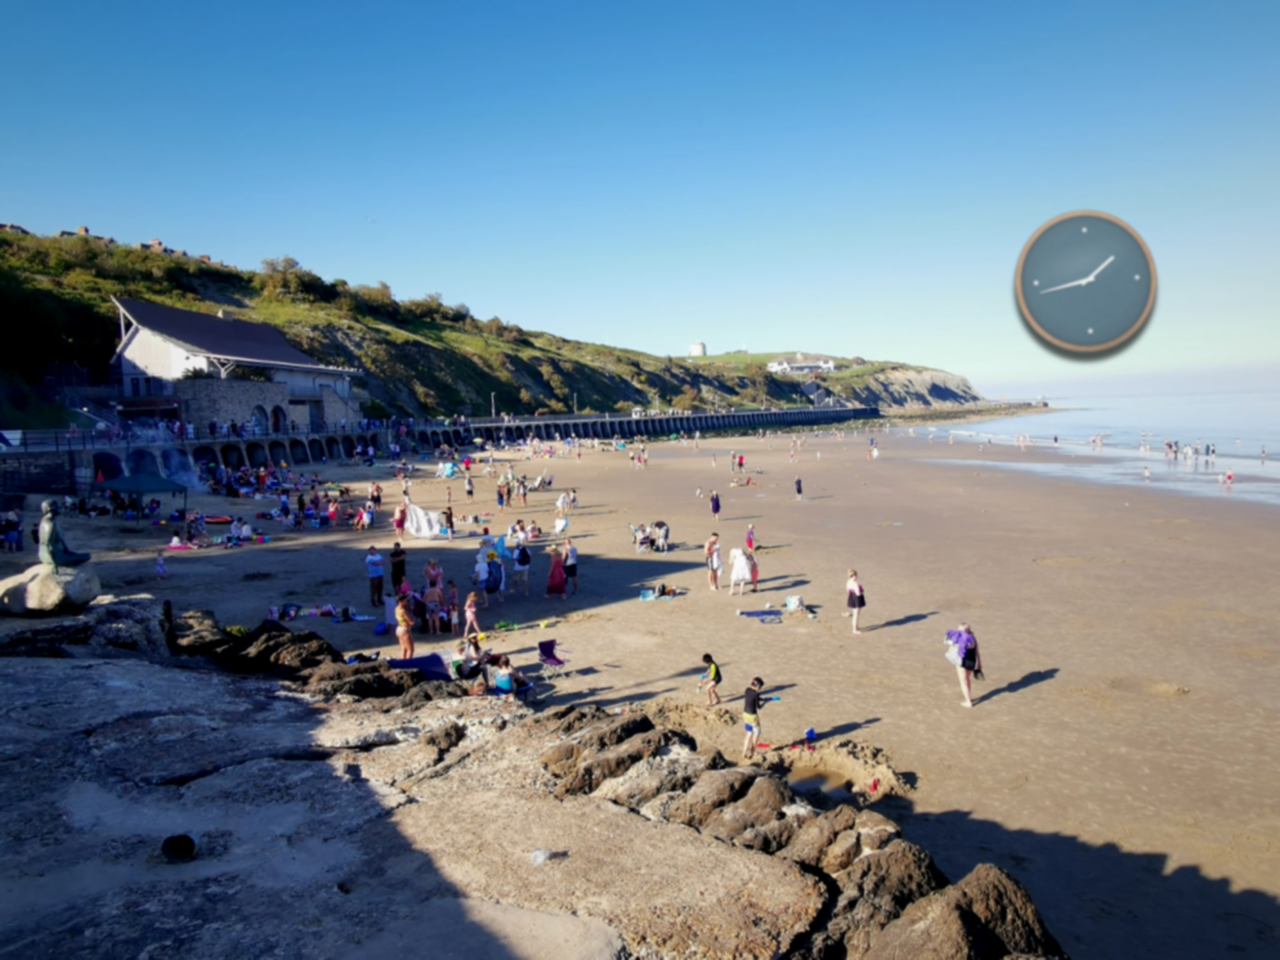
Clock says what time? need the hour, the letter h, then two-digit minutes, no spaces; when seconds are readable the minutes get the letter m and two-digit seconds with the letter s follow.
1h43
